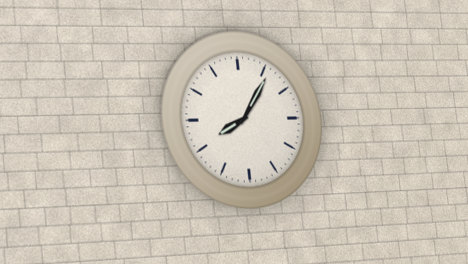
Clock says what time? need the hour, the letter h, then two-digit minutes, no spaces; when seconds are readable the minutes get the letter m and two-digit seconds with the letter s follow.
8h06
